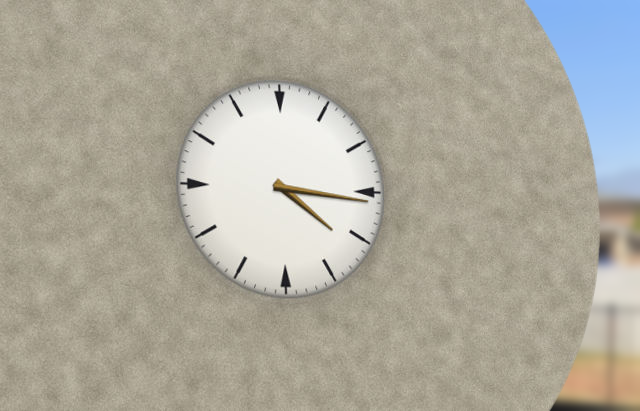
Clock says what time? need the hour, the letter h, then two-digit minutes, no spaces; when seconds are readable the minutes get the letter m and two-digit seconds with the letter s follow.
4h16
